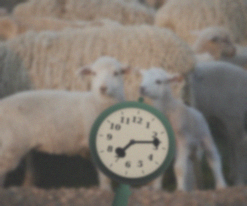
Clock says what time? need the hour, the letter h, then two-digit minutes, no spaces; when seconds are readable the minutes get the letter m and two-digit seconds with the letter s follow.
7h13
